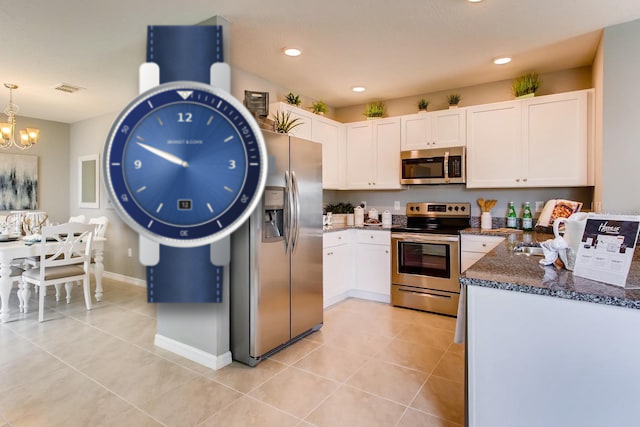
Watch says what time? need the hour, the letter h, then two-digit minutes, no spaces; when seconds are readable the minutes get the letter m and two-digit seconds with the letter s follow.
9h49
